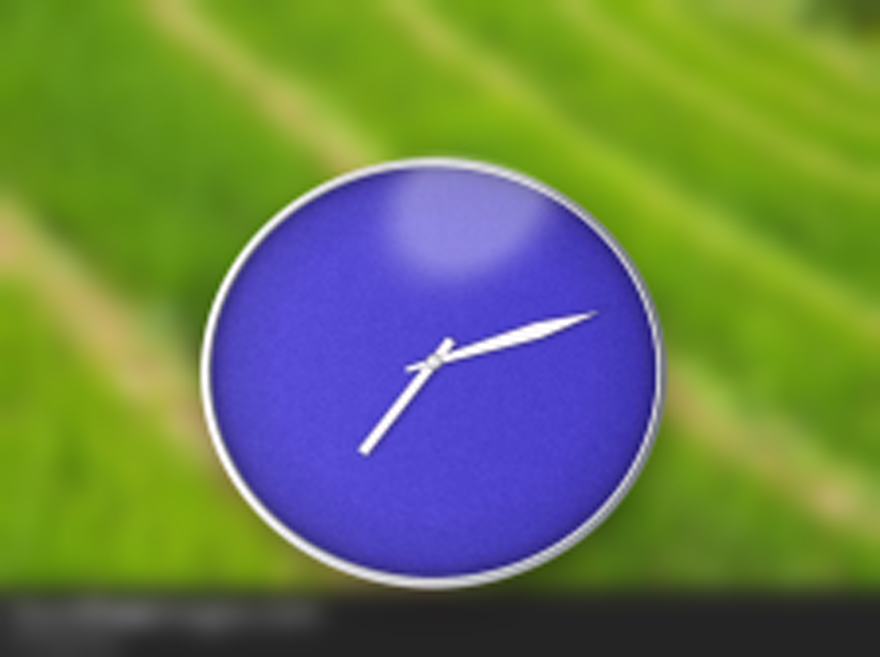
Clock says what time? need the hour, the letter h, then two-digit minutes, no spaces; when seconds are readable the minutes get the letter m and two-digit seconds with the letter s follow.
7h12
